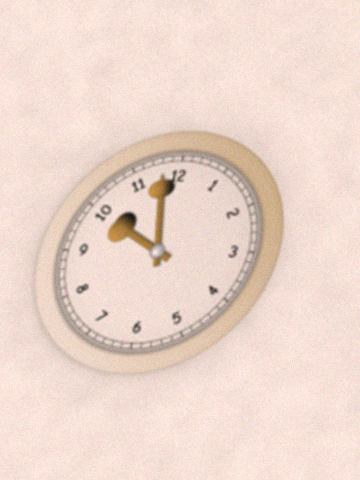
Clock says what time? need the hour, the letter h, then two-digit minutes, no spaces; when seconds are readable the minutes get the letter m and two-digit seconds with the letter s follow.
9h58
